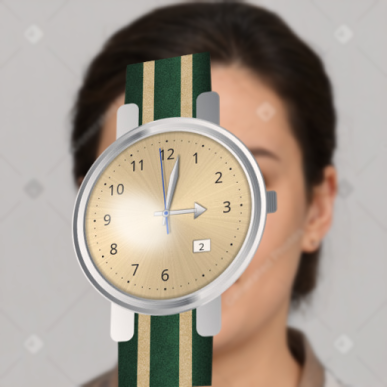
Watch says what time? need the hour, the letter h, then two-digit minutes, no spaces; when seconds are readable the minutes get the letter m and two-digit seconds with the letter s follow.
3h01m59s
